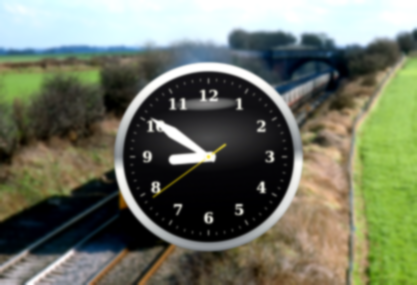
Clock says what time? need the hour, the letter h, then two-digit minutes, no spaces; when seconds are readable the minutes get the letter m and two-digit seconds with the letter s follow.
8h50m39s
